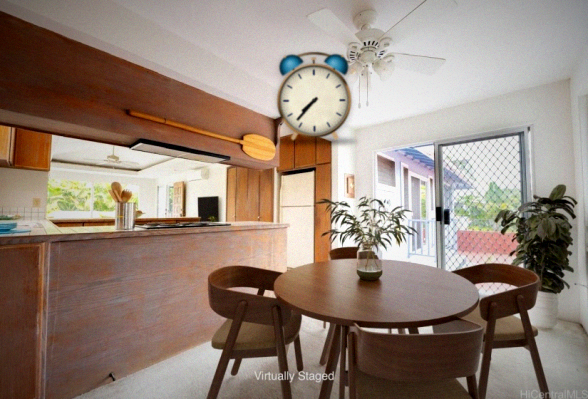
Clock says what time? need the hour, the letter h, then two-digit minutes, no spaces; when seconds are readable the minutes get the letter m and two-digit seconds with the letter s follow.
7h37
